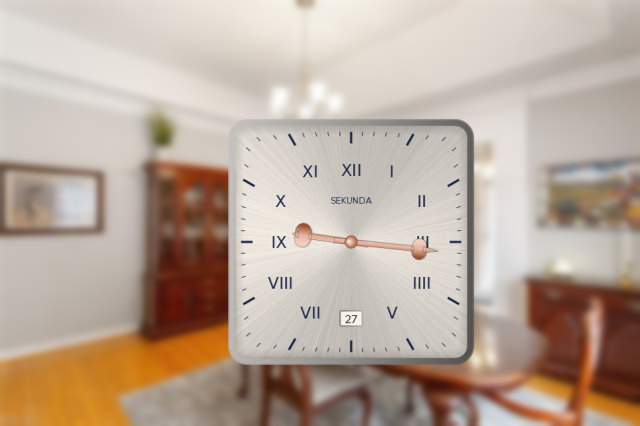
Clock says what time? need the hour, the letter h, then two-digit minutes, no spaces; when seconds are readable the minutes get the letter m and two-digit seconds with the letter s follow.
9h16
